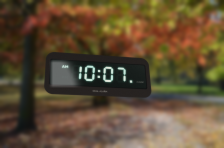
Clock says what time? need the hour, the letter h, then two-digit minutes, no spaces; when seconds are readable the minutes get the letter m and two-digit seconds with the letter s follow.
10h07
